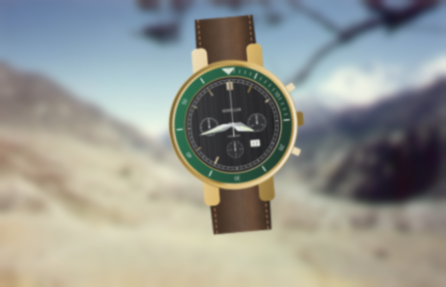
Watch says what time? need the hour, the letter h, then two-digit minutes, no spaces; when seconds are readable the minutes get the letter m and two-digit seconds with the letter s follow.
3h43
